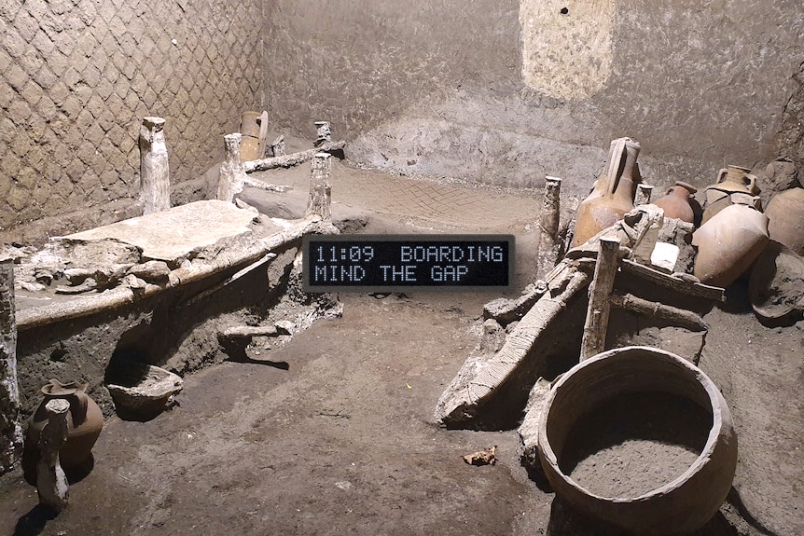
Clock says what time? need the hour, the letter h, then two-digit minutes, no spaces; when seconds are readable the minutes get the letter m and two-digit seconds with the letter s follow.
11h09
